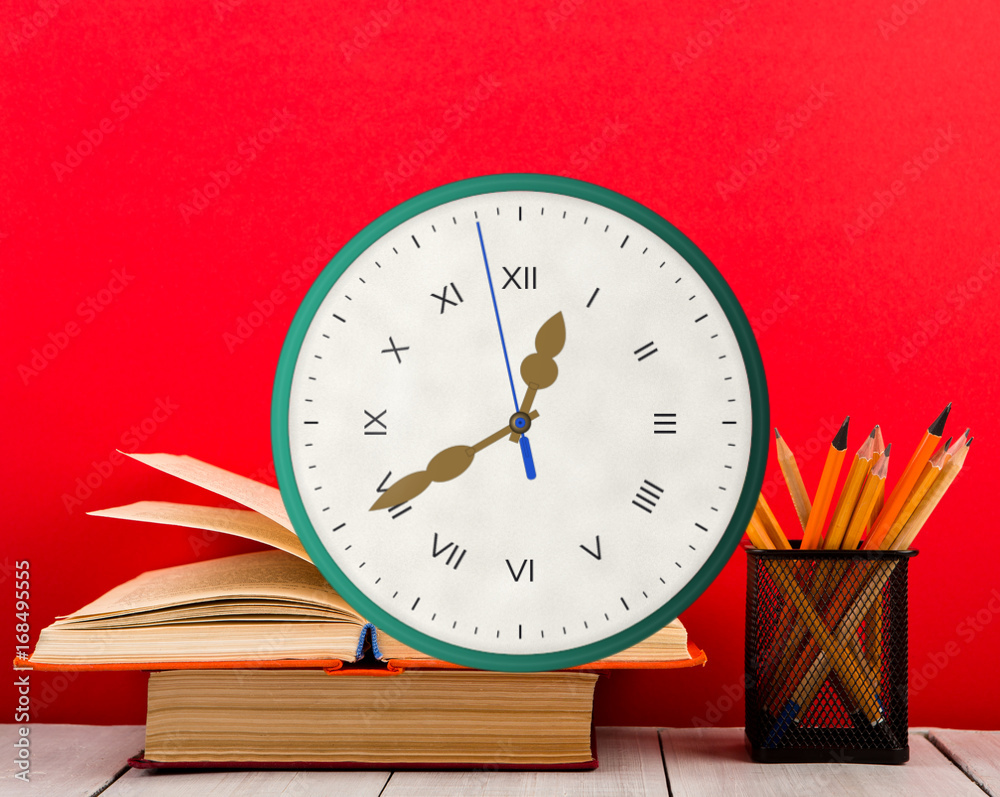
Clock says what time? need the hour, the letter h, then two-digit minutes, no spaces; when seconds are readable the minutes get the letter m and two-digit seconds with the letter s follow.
12h39m58s
